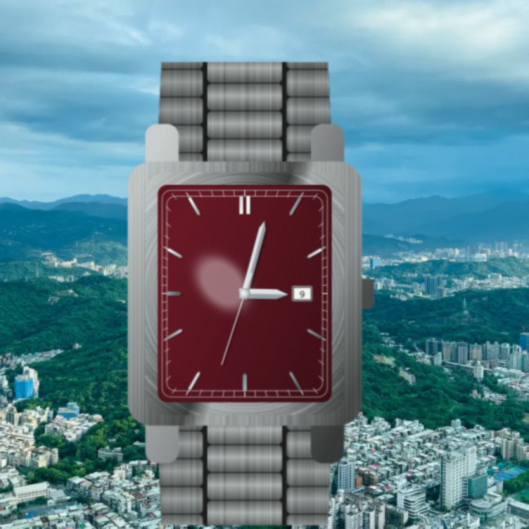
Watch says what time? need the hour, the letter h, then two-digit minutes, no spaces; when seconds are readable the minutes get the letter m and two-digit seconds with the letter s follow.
3h02m33s
